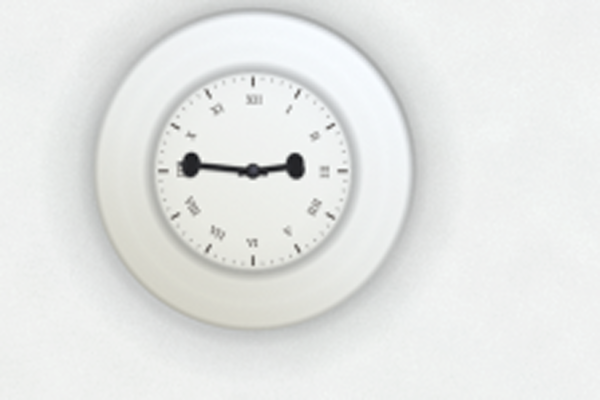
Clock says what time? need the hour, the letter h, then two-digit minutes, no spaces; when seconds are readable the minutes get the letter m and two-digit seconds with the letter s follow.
2h46
